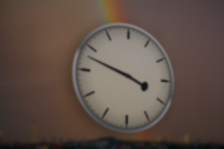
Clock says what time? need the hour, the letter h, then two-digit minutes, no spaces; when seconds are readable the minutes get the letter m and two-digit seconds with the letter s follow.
3h48
